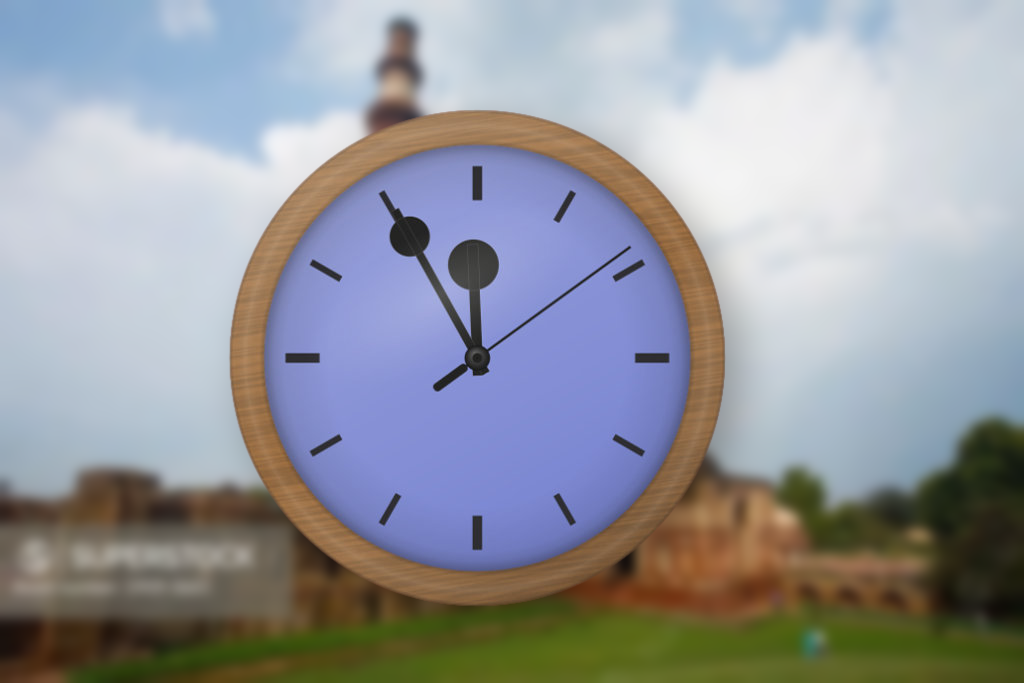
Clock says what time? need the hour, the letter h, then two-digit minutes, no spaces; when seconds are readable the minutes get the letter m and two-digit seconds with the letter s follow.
11h55m09s
